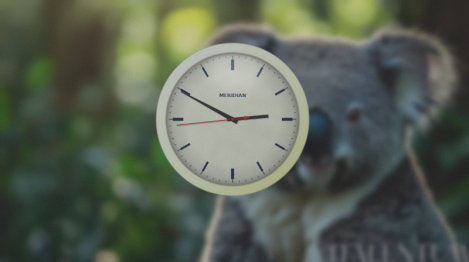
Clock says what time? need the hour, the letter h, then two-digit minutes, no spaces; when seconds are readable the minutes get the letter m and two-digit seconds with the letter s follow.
2h49m44s
